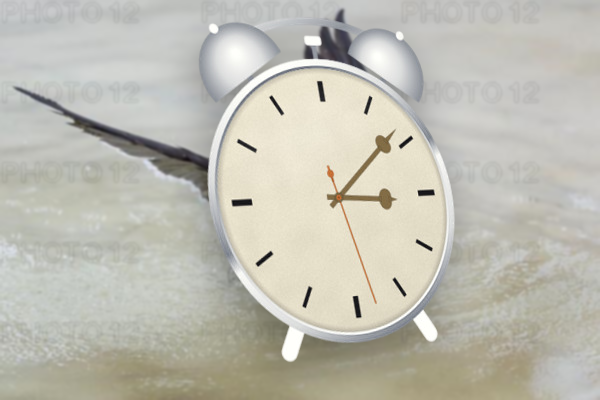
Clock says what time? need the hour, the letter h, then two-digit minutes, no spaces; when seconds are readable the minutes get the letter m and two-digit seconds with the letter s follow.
3h08m28s
